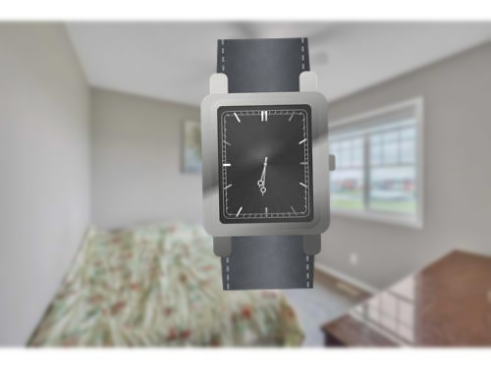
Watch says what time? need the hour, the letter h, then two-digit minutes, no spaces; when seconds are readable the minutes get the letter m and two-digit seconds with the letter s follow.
6h31
